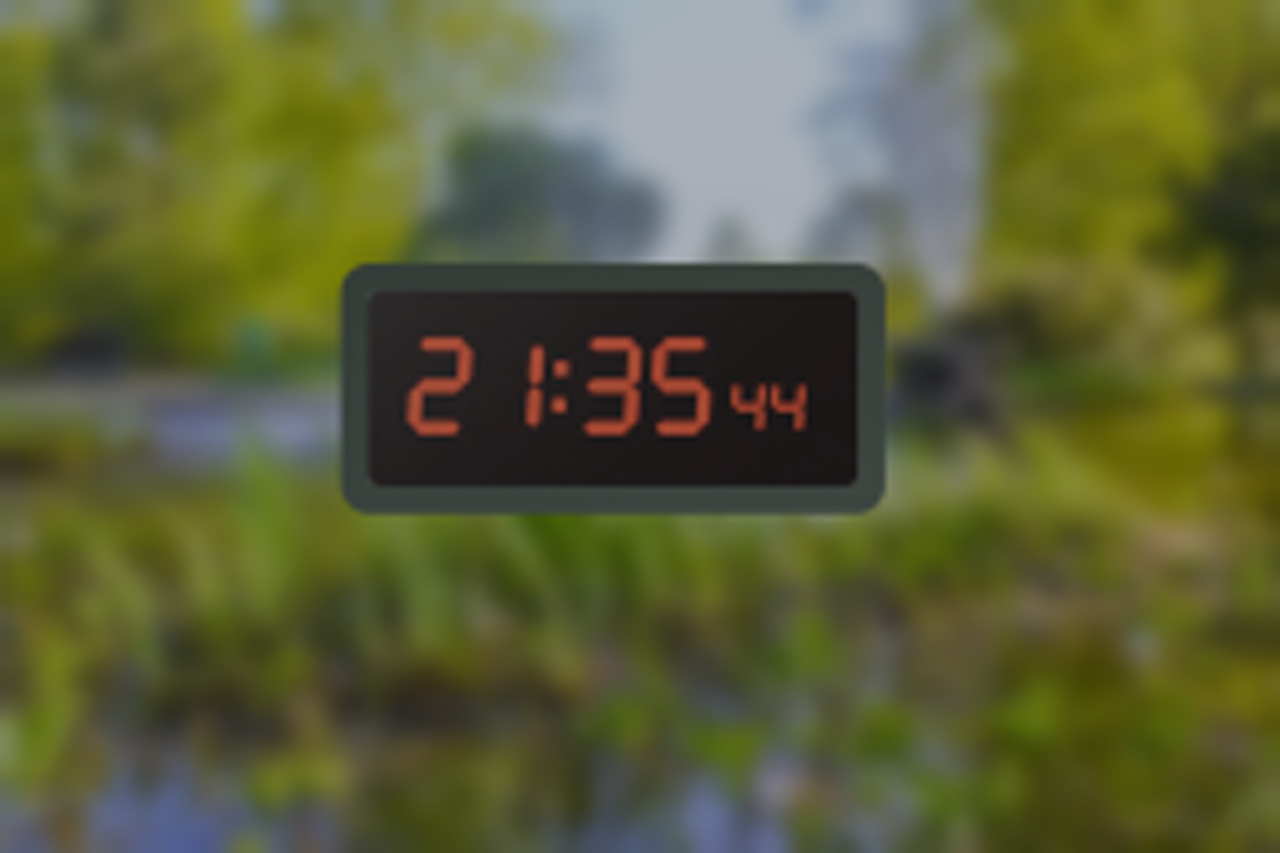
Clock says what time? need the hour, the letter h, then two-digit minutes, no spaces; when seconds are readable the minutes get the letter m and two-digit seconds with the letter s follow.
21h35m44s
